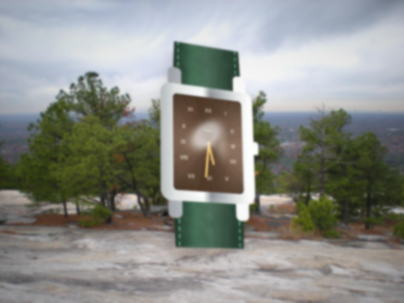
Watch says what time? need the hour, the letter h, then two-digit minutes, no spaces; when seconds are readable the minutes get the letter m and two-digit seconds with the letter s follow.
5h31
